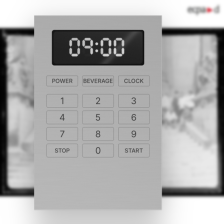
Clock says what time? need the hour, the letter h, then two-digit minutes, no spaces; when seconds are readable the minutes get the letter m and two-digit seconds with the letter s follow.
9h00
